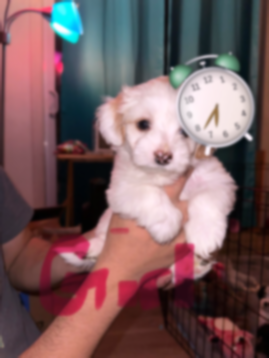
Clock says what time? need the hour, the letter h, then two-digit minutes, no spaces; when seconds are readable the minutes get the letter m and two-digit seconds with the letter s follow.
6h38
